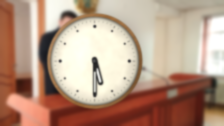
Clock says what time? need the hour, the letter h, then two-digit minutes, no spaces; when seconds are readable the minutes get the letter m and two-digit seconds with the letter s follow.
5h30
